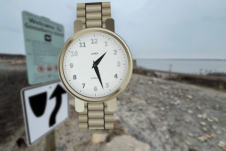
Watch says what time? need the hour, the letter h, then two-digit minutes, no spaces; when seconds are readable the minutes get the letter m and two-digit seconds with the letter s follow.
1h27
